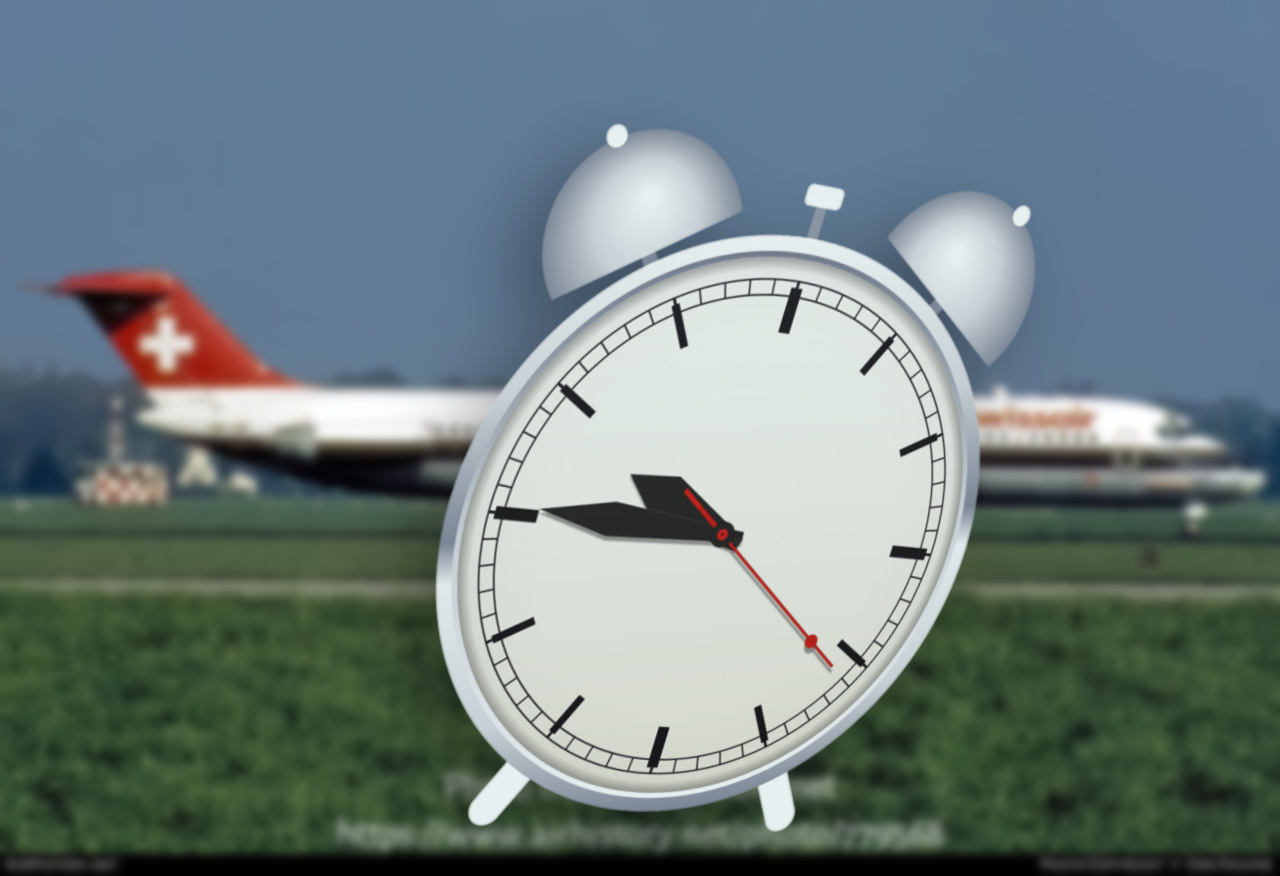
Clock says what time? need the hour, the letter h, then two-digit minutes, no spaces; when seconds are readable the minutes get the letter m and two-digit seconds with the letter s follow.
9h45m21s
